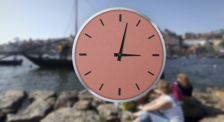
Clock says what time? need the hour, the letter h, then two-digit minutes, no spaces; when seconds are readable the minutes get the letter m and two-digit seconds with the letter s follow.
3h02
